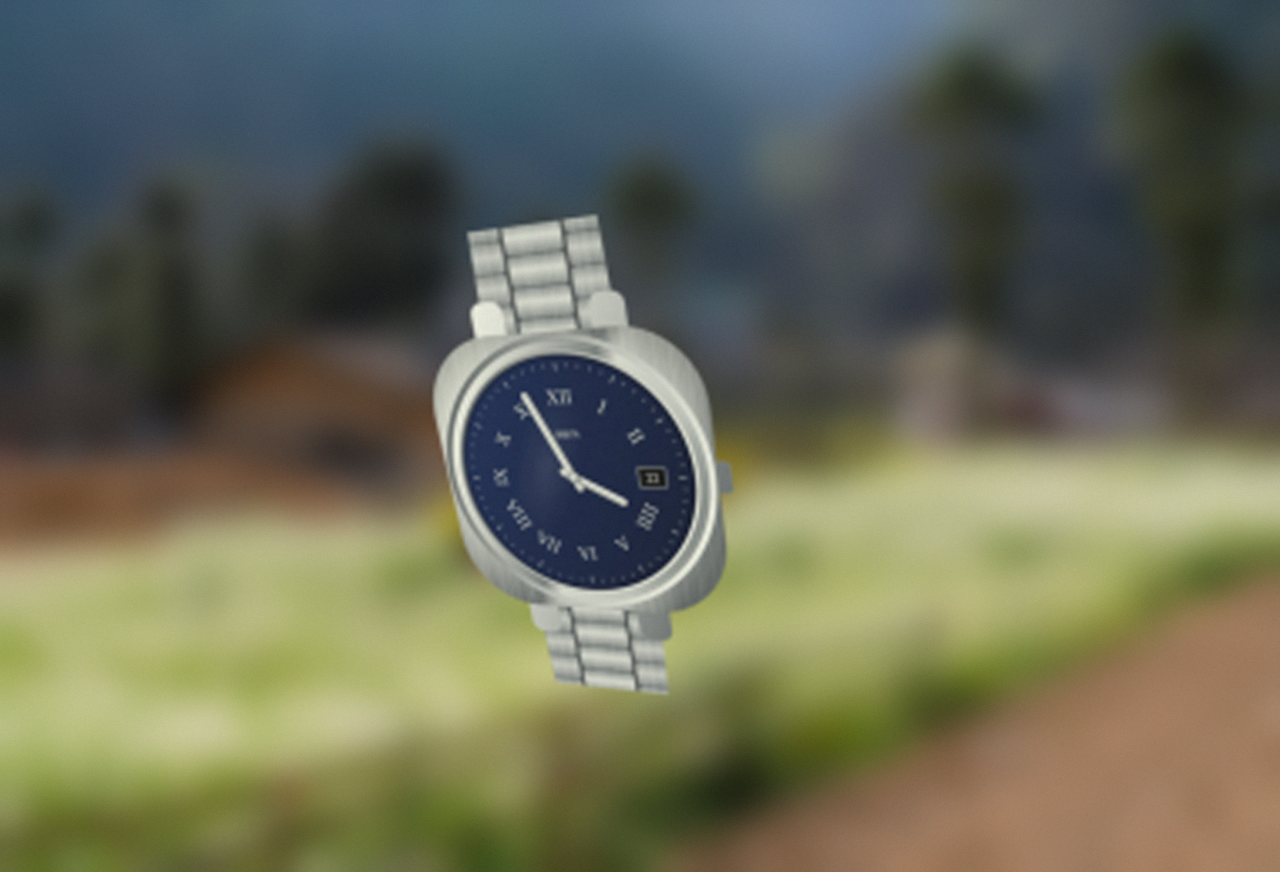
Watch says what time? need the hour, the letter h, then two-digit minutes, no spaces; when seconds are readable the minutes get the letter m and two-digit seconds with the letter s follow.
3h56
